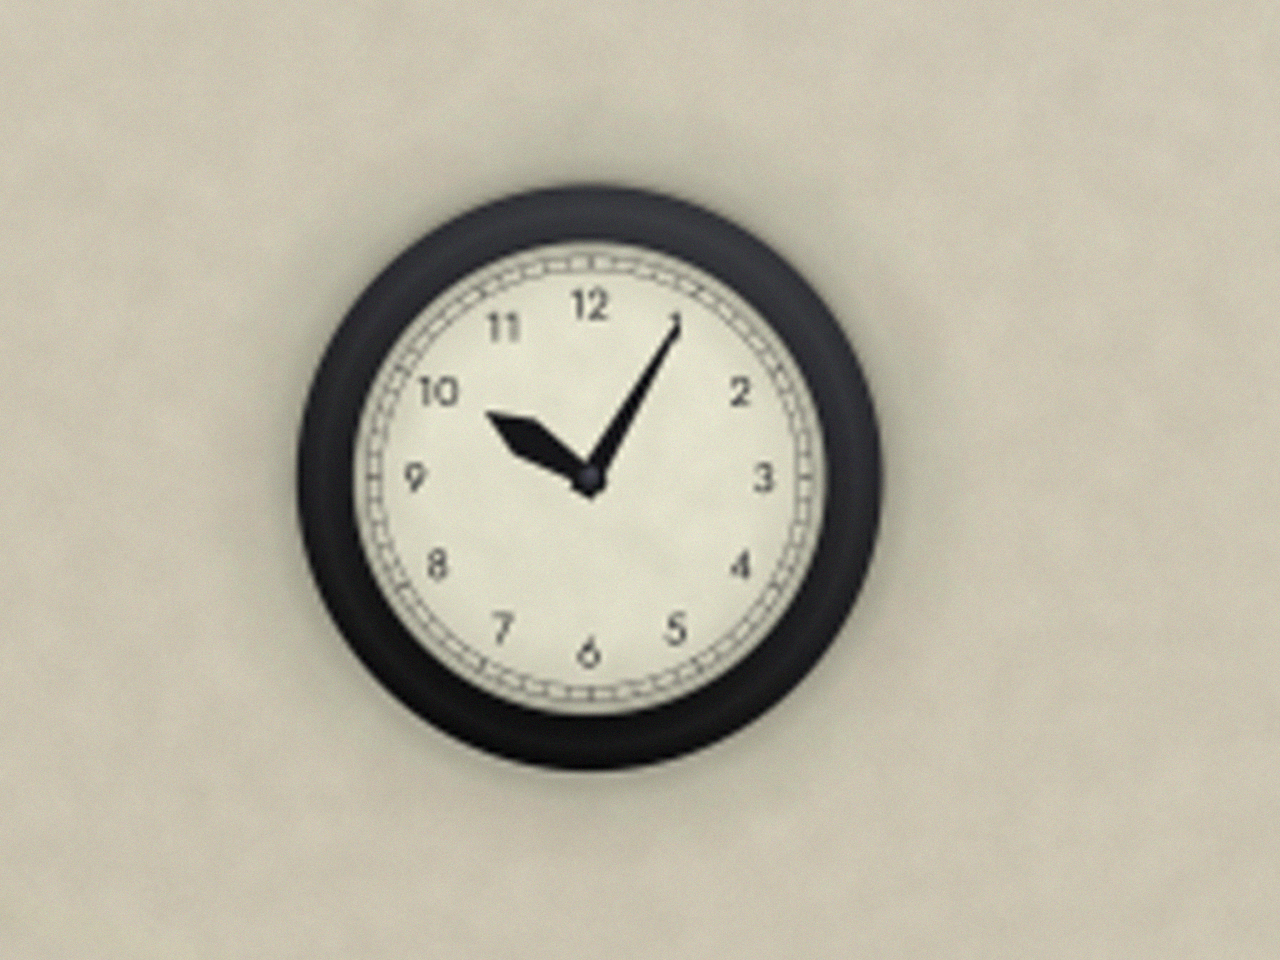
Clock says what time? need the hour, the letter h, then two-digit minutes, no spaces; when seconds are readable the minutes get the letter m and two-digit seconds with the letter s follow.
10h05
